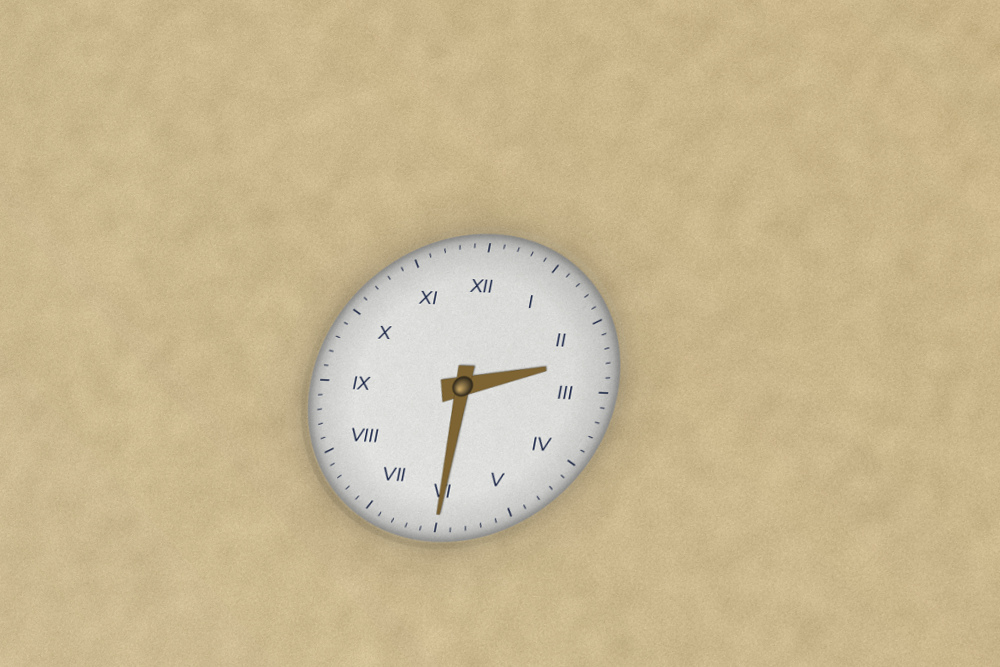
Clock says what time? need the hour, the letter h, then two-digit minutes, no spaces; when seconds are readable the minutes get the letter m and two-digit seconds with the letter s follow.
2h30
